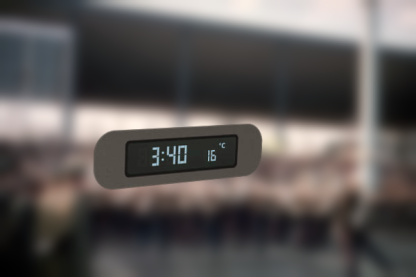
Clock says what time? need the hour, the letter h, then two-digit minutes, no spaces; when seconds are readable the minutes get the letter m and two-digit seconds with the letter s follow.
3h40
